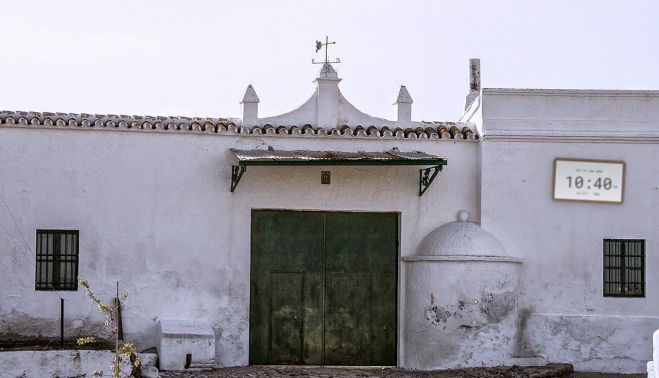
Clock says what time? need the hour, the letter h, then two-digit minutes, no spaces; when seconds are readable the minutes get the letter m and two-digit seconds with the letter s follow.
10h40
